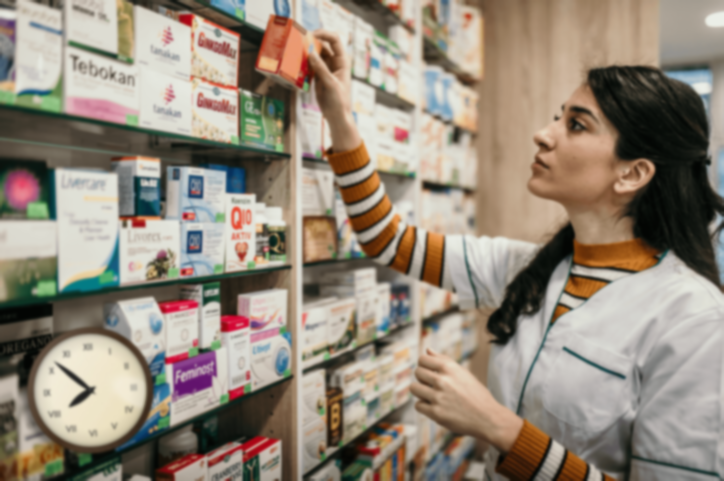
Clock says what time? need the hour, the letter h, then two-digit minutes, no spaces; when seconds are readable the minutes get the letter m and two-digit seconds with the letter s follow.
7h52
